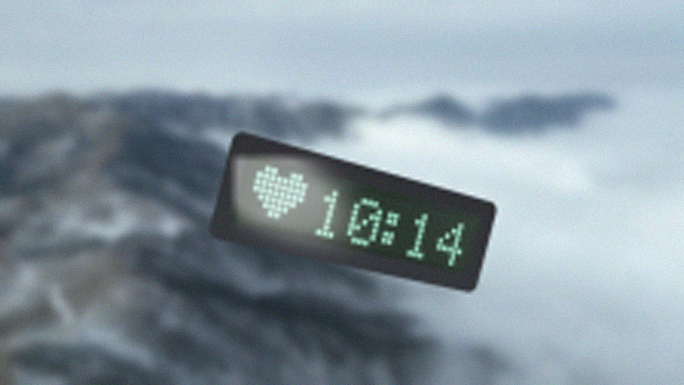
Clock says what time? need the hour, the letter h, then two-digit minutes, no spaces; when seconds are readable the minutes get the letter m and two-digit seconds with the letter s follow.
10h14
